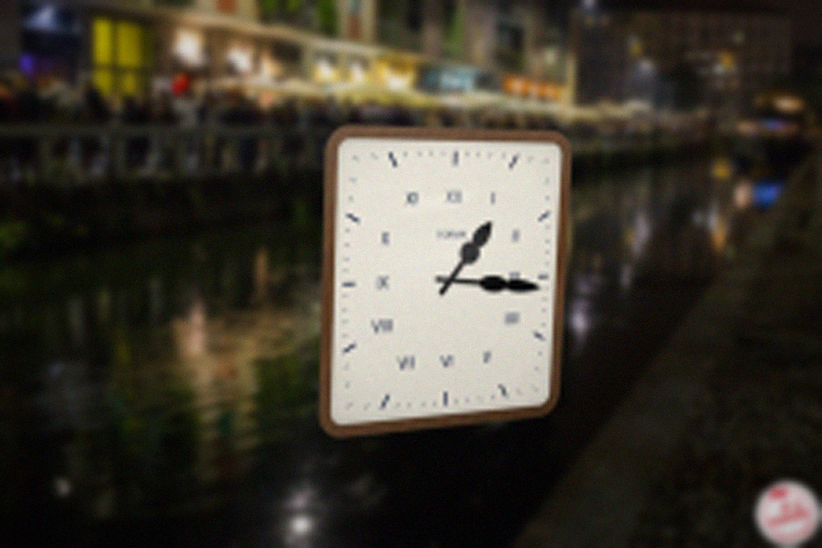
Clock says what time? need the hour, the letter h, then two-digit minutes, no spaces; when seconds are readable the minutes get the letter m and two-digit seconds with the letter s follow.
1h16
